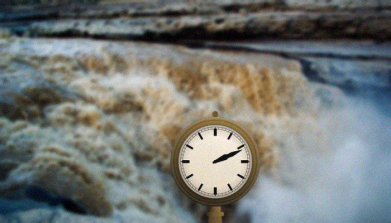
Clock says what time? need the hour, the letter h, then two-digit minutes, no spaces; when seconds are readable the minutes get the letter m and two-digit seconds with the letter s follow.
2h11
